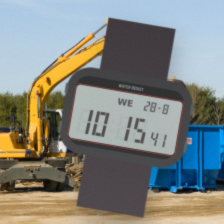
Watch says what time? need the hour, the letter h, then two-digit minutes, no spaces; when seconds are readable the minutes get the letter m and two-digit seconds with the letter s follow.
10h15m41s
